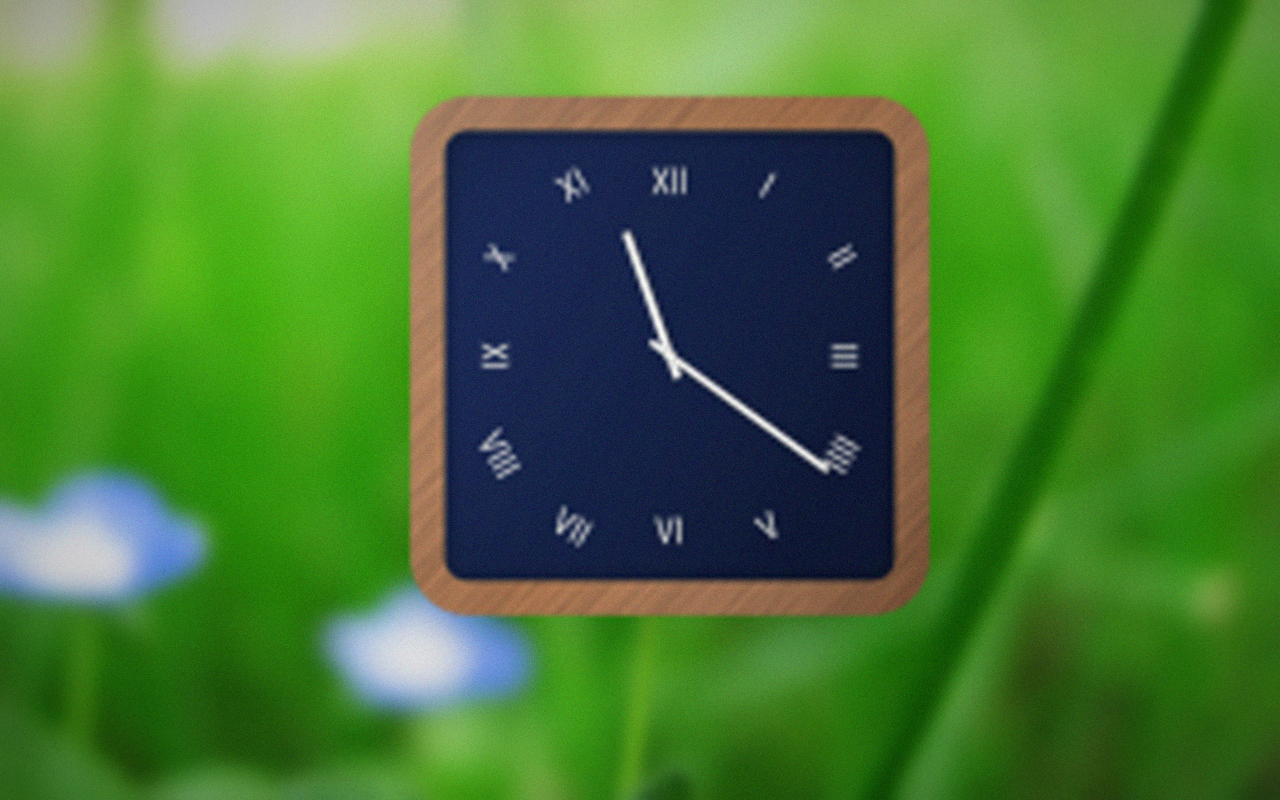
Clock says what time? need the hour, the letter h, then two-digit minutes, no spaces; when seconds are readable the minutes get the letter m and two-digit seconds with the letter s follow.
11h21
